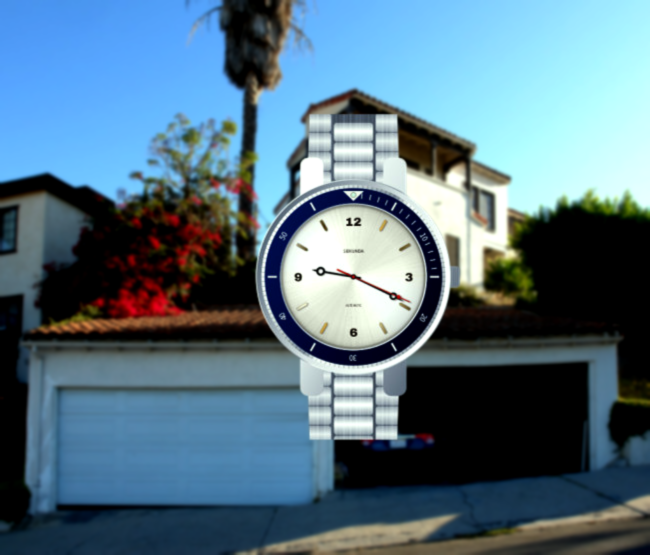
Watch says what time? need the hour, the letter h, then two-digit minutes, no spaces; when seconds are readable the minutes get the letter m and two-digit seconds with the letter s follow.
9h19m19s
